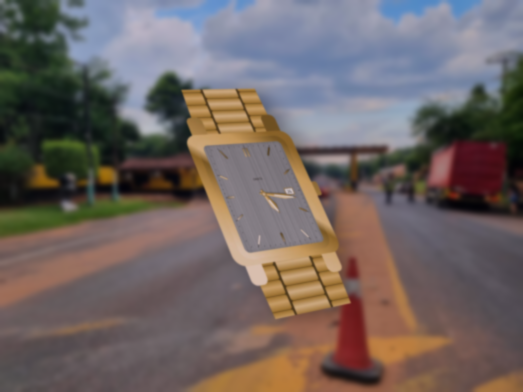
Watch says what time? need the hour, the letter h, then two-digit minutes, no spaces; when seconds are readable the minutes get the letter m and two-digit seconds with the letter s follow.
5h17
